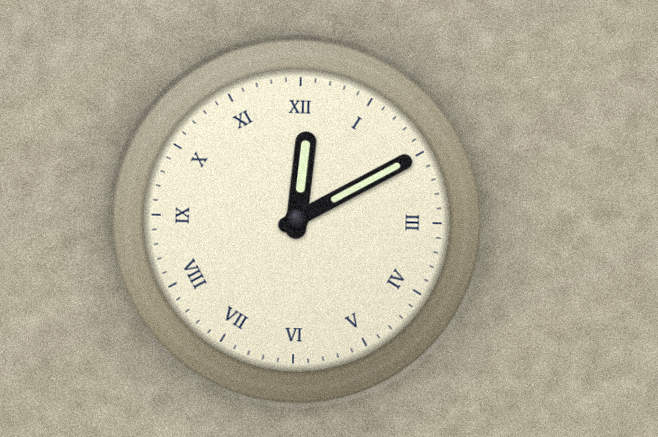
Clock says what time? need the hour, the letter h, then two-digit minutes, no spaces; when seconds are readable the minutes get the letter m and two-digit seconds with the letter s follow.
12h10
